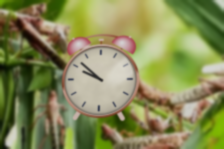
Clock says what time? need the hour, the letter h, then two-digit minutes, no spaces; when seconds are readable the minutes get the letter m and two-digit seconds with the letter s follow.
9h52
